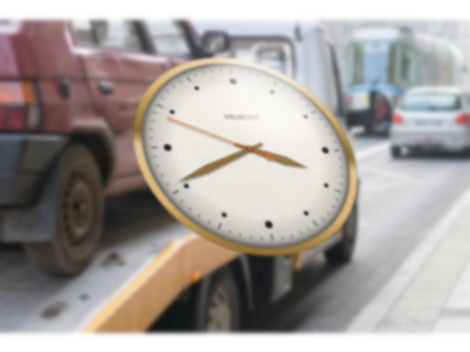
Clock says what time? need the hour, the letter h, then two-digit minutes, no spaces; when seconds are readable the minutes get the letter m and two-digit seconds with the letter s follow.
3h40m49s
